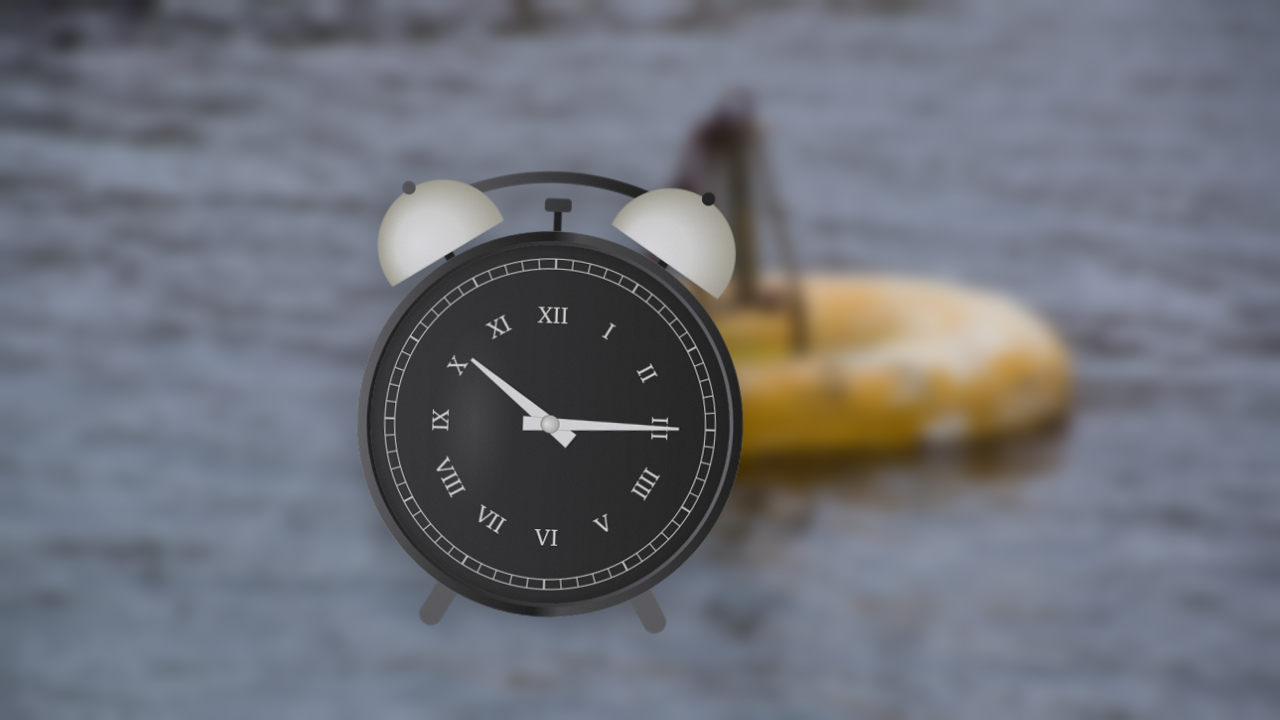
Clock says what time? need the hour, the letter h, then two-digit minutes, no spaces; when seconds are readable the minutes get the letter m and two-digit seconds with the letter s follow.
10h15
